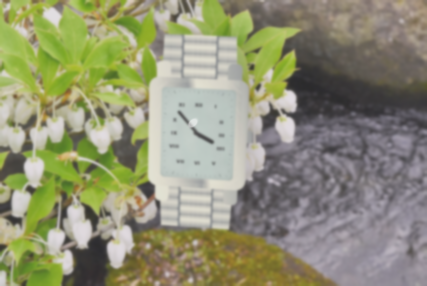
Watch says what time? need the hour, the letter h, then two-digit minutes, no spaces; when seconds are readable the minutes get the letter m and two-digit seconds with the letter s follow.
3h53
